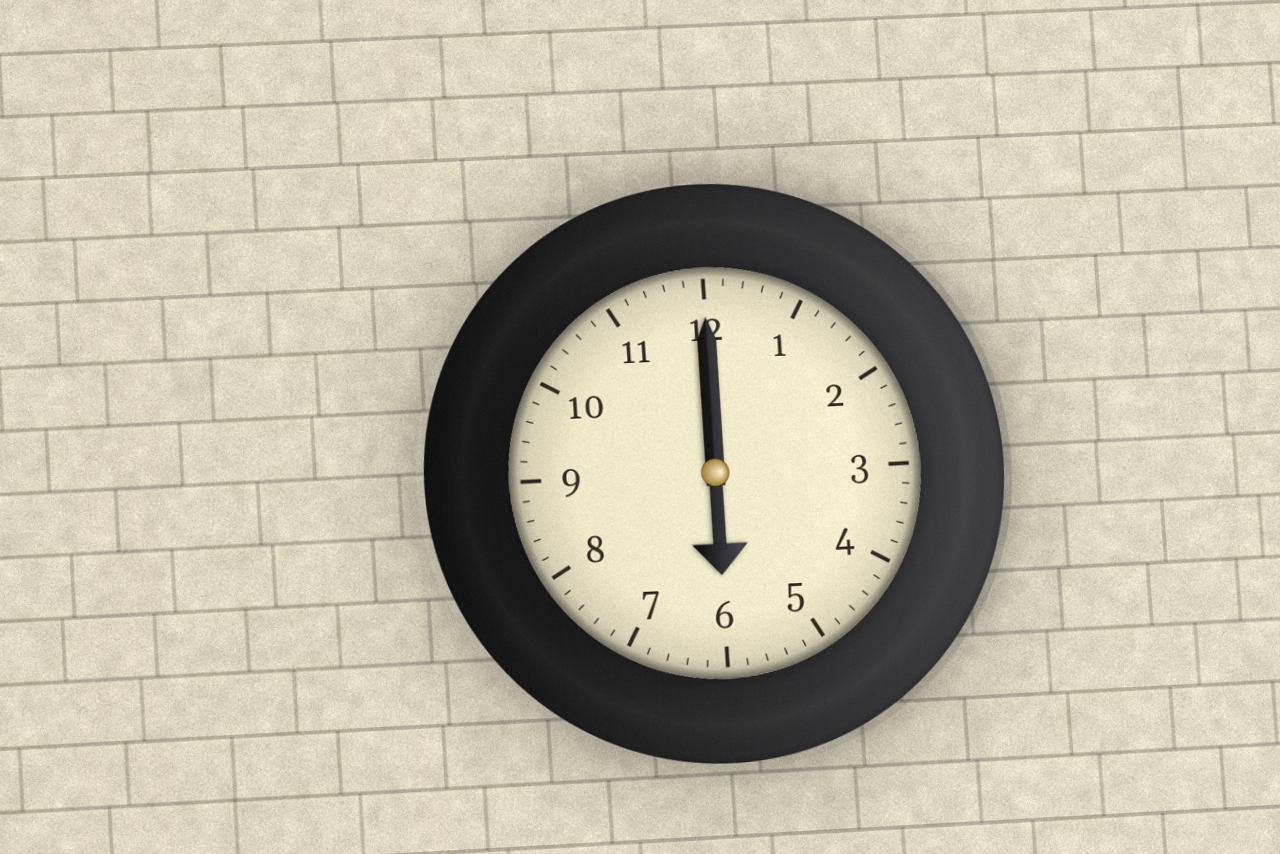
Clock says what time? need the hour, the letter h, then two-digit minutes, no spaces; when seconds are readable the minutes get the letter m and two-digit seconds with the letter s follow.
6h00
